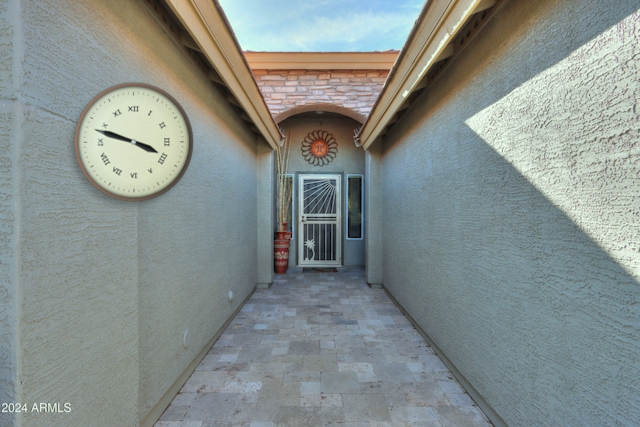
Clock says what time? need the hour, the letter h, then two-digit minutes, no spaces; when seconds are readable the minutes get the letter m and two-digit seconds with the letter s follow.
3h48
